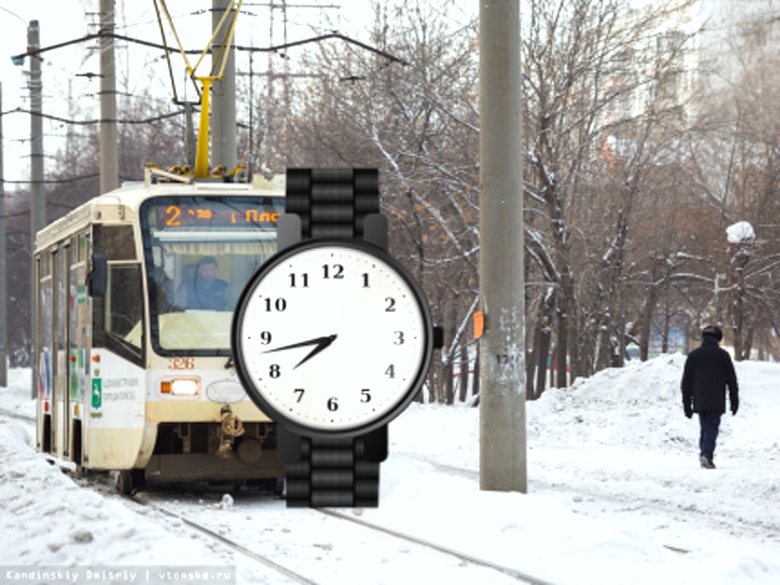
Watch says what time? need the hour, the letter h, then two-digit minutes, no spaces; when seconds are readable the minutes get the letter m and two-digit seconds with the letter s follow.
7h43
